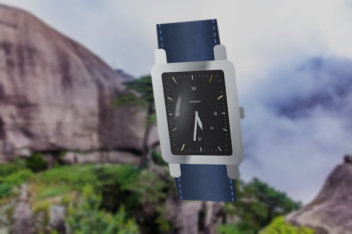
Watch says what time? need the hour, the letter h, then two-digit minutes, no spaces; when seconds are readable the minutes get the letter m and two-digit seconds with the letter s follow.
5h32
